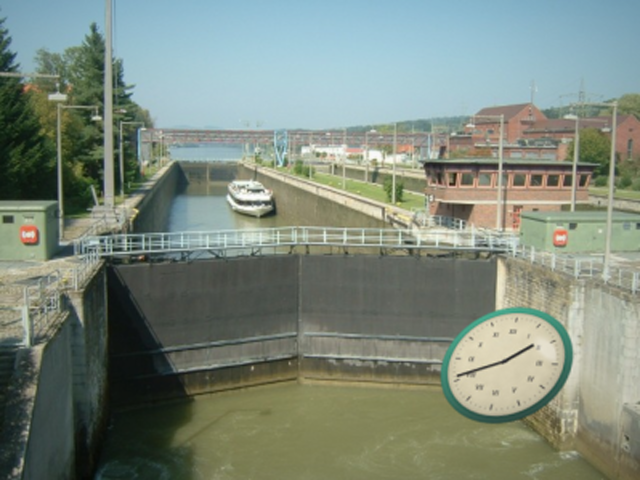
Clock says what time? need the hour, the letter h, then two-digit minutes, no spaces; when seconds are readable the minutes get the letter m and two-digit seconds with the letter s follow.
1h41
